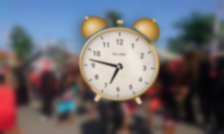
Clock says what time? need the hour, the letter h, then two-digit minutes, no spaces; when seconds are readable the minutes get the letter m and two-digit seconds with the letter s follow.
6h47
